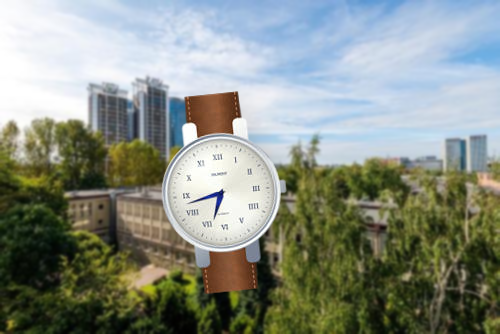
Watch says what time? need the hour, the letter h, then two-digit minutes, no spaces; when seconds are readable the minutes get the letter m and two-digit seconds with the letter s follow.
6h43
